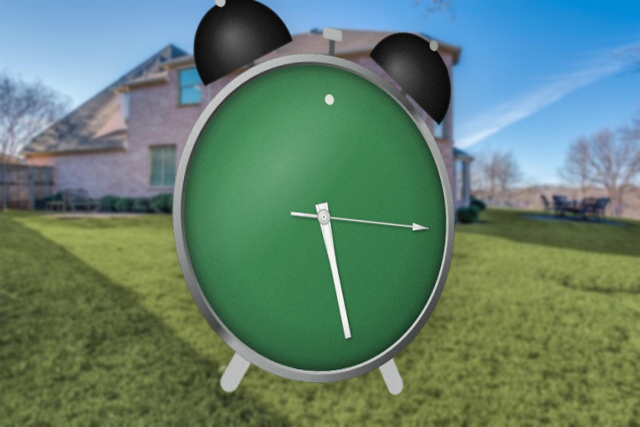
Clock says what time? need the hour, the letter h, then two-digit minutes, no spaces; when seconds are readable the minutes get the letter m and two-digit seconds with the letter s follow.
5h27m15s
